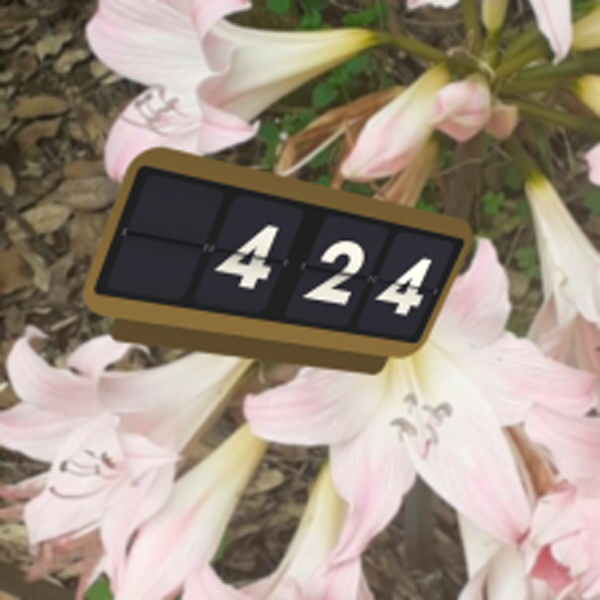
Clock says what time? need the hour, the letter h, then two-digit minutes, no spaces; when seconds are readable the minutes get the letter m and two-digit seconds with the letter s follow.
4h24
